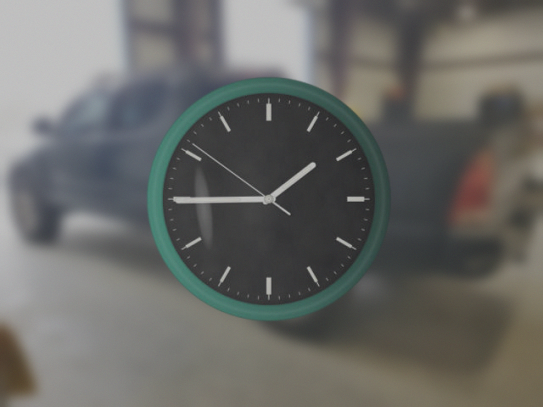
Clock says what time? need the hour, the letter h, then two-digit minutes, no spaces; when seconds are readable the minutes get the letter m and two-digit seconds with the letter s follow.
1h44m51s
